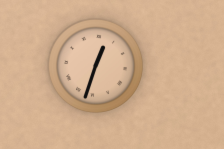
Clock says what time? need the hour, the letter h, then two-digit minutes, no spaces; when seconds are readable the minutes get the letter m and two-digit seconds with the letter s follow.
12h32
